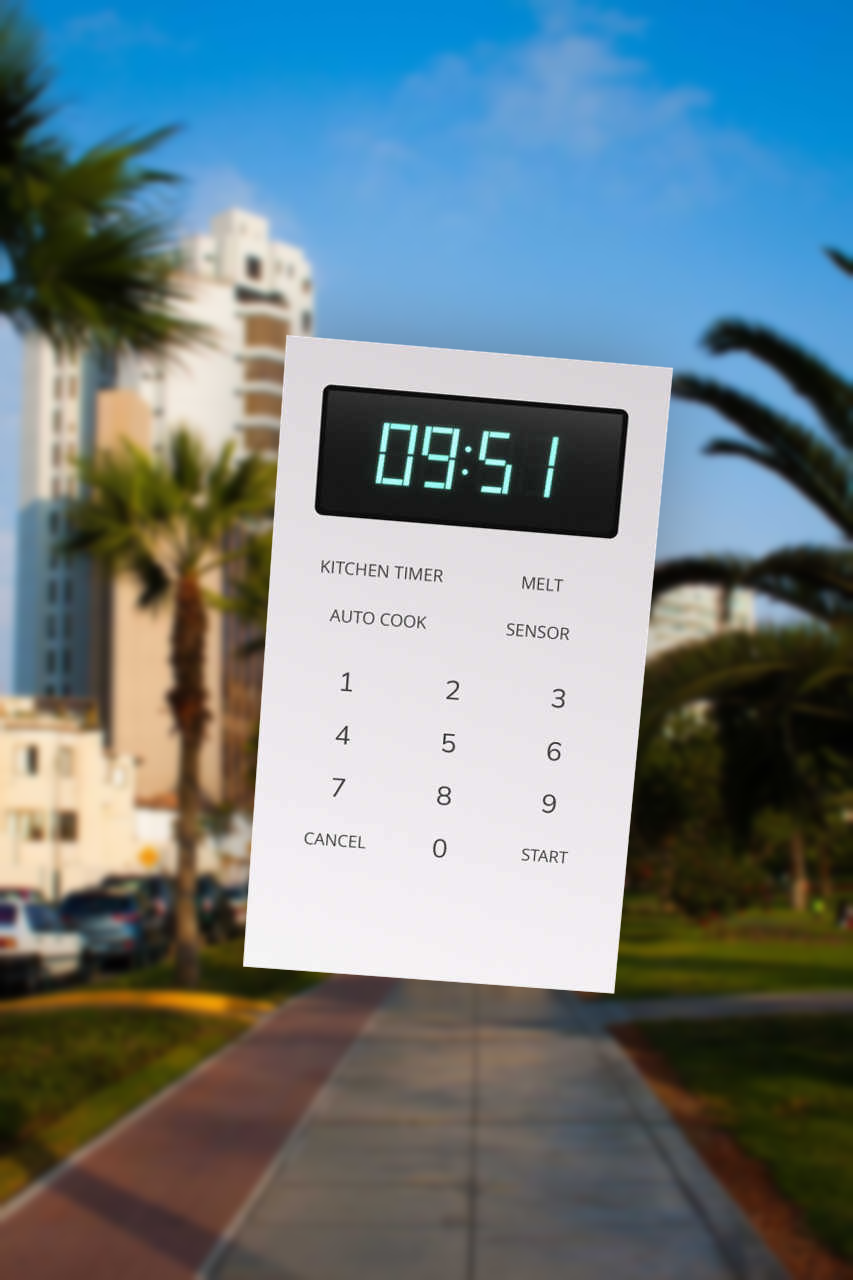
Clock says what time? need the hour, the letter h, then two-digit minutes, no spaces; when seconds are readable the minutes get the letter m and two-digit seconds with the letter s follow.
9h51
